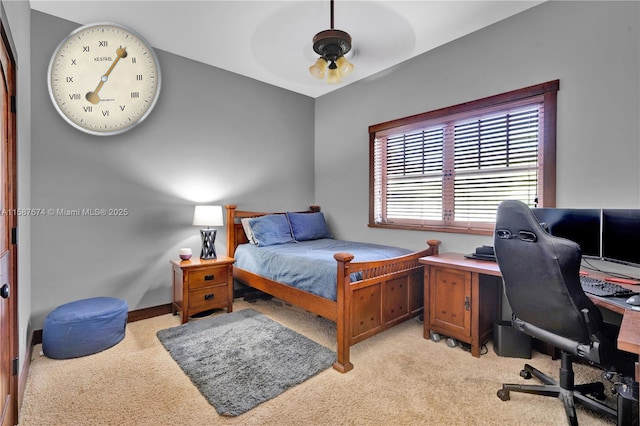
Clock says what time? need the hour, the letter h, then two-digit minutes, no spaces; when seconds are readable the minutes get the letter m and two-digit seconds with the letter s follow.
7h06
